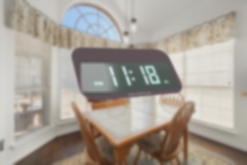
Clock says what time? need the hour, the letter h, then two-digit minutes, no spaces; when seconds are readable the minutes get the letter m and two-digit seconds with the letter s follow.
11h18
